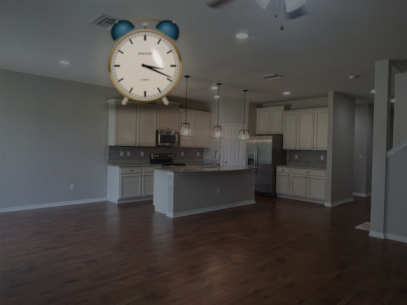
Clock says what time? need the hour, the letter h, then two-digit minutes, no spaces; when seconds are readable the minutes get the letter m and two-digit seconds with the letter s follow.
3h19
